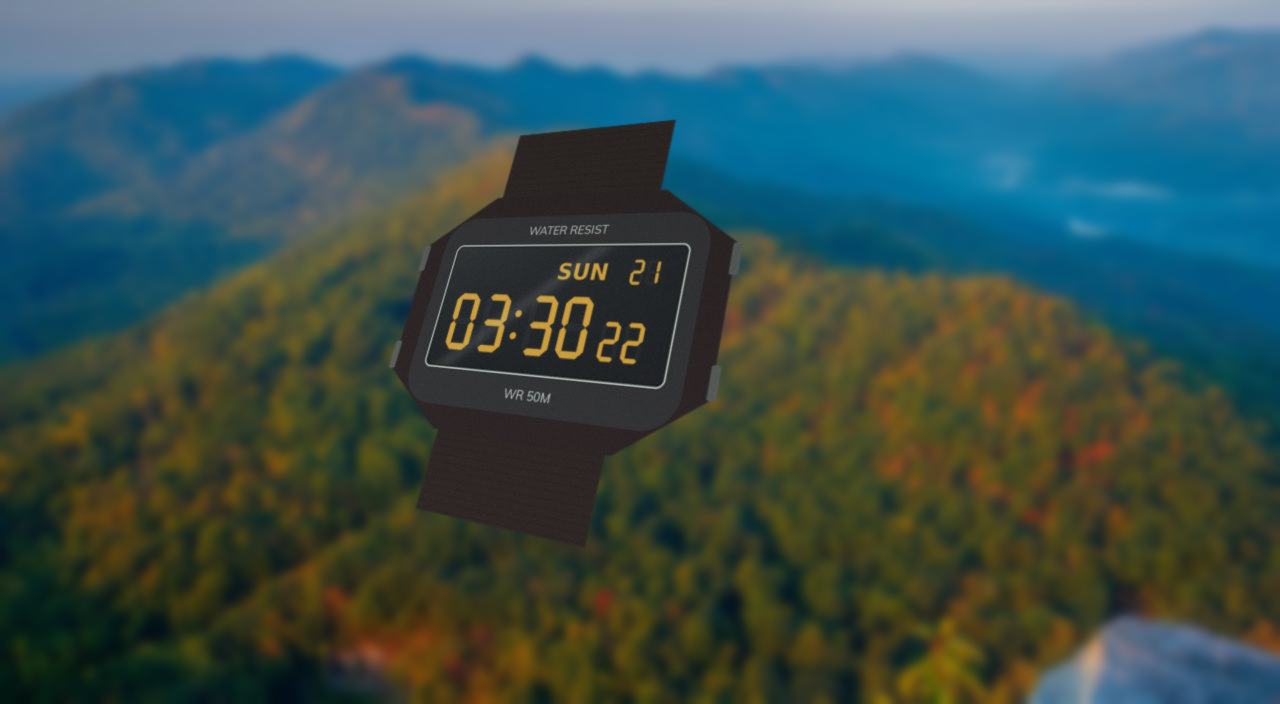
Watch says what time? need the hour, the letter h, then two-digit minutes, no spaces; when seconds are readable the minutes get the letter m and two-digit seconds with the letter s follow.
3h30m22s
